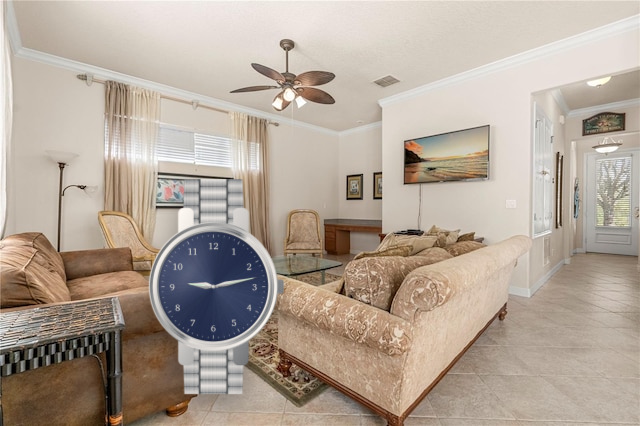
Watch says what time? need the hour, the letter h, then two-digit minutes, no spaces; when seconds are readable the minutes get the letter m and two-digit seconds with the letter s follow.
9h13
